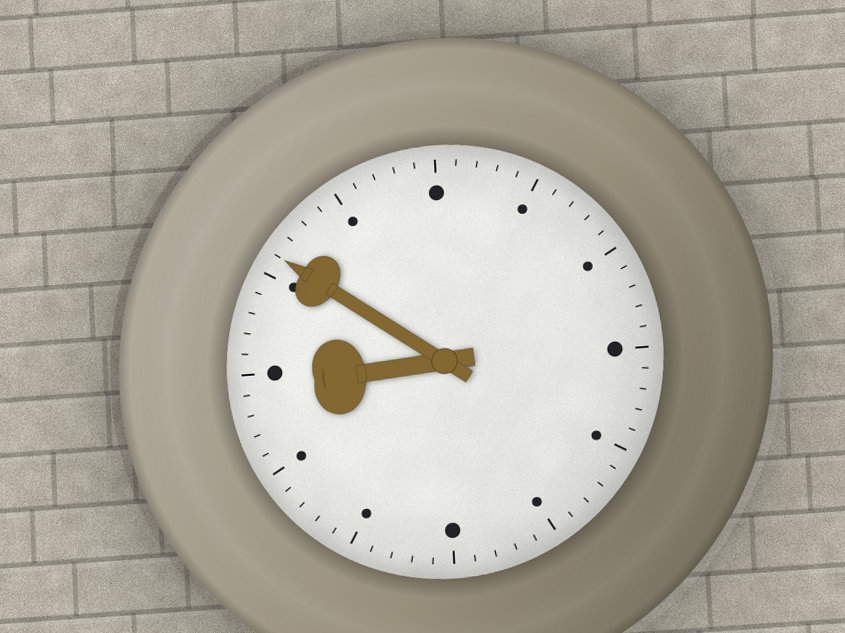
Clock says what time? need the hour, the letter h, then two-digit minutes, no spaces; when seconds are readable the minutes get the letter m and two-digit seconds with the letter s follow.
8h51
